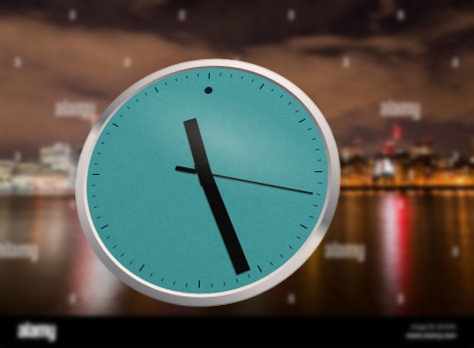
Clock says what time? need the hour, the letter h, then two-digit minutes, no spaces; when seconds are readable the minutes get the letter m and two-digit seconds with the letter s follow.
11h26m17s
